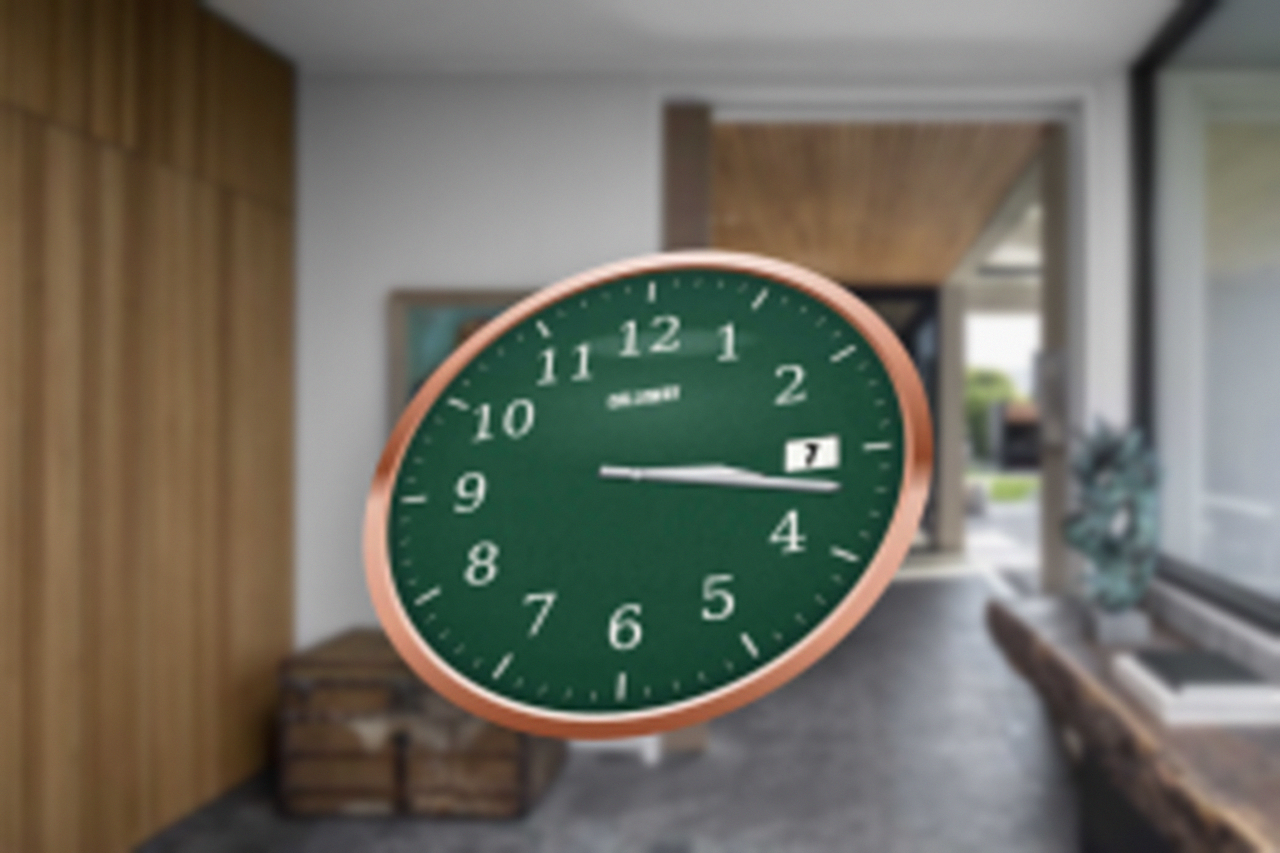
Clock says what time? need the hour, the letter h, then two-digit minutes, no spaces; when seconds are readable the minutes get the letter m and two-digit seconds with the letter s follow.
3h17
